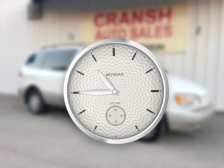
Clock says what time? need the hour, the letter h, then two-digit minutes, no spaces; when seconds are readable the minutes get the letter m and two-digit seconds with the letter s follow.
10h45
